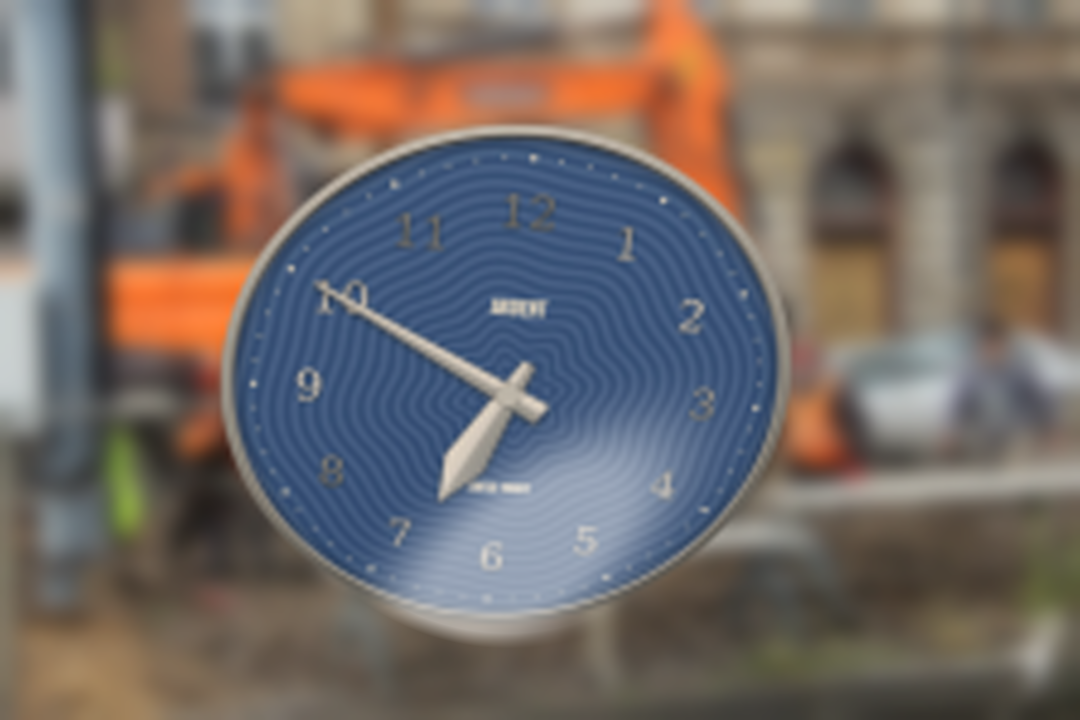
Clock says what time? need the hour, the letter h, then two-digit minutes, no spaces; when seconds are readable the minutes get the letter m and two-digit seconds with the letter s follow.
6h50
